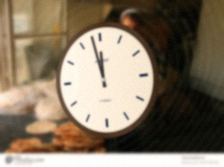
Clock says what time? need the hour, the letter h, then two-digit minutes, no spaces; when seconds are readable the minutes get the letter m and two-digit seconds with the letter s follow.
11h58
